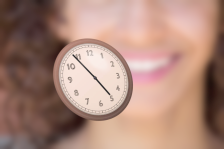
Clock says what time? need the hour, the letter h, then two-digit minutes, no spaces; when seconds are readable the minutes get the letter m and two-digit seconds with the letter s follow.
4h54
